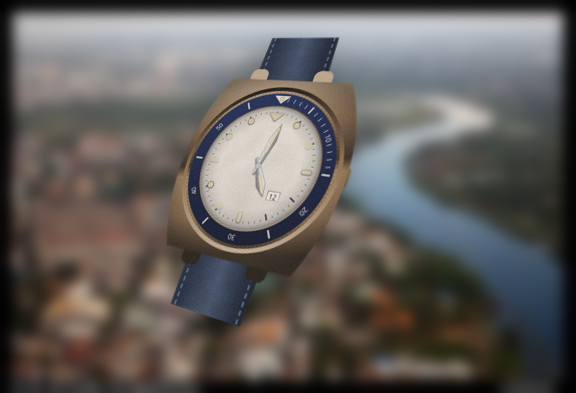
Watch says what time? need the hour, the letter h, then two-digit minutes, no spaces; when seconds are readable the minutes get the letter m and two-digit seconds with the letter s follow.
5h02
